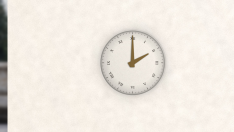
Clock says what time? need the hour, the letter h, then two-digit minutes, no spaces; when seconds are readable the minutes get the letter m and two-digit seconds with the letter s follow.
2h00
